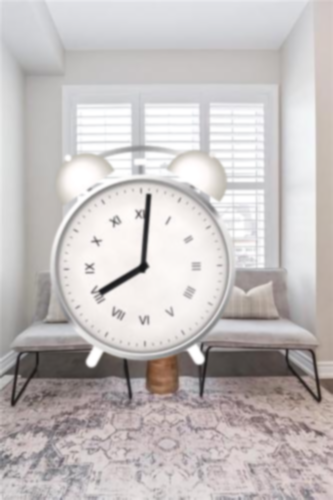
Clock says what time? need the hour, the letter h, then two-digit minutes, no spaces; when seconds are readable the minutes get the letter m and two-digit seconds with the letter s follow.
8h01
